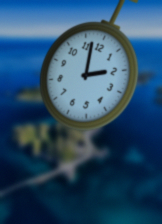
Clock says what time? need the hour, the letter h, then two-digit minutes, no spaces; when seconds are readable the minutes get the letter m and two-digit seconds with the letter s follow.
1h57
